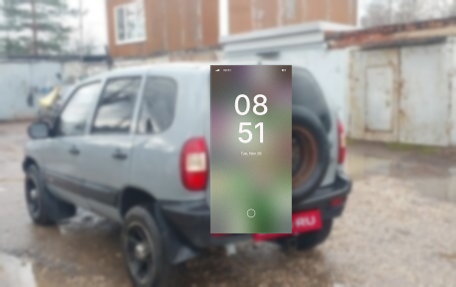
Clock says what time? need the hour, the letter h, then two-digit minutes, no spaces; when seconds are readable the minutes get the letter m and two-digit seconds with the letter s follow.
8h51
